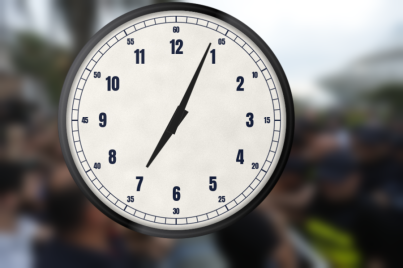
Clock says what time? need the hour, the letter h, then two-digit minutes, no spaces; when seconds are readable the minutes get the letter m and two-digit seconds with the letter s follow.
7h04
